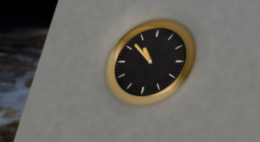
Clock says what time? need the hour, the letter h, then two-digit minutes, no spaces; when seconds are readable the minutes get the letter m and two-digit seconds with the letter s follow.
10h52
